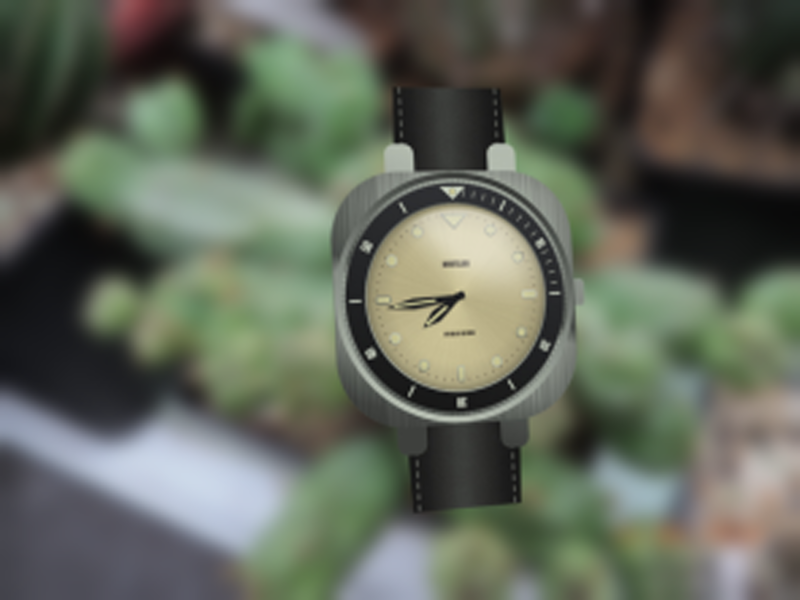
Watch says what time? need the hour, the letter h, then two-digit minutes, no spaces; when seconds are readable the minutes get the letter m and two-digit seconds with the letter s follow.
7h44
